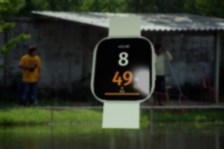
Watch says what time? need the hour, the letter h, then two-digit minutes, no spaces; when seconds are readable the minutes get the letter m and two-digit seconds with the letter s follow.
8h49
